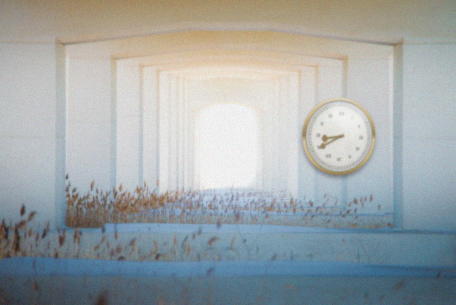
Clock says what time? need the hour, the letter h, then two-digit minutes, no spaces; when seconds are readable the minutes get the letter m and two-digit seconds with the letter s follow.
8h40
